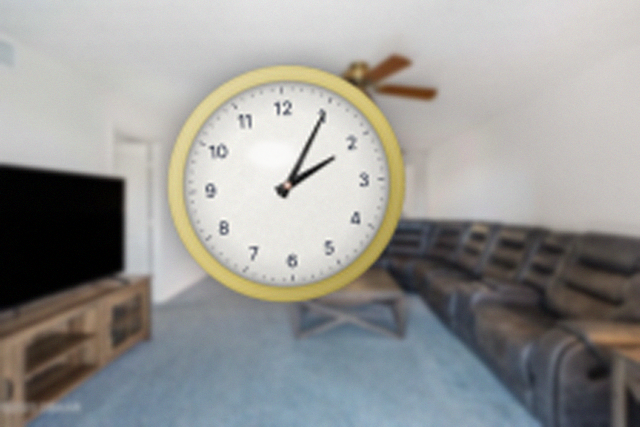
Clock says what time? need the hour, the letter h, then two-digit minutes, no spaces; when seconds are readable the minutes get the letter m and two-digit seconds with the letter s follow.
2h05
